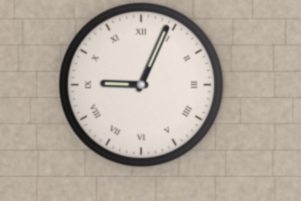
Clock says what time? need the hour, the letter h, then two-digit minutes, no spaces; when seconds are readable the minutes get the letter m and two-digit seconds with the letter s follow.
9h04
